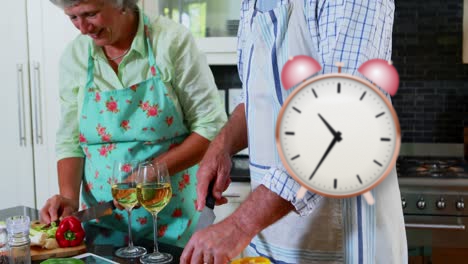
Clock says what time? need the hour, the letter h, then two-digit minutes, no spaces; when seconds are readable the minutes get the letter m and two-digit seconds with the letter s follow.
10h35
